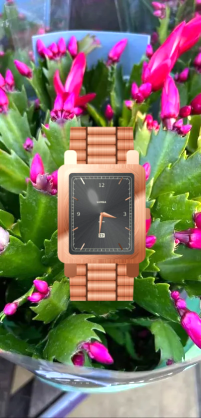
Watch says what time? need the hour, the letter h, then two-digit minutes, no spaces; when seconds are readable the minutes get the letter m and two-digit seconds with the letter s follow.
3h31
